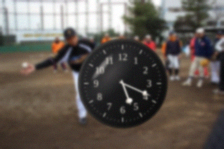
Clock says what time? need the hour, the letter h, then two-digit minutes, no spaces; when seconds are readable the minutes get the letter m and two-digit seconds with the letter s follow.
5h19
